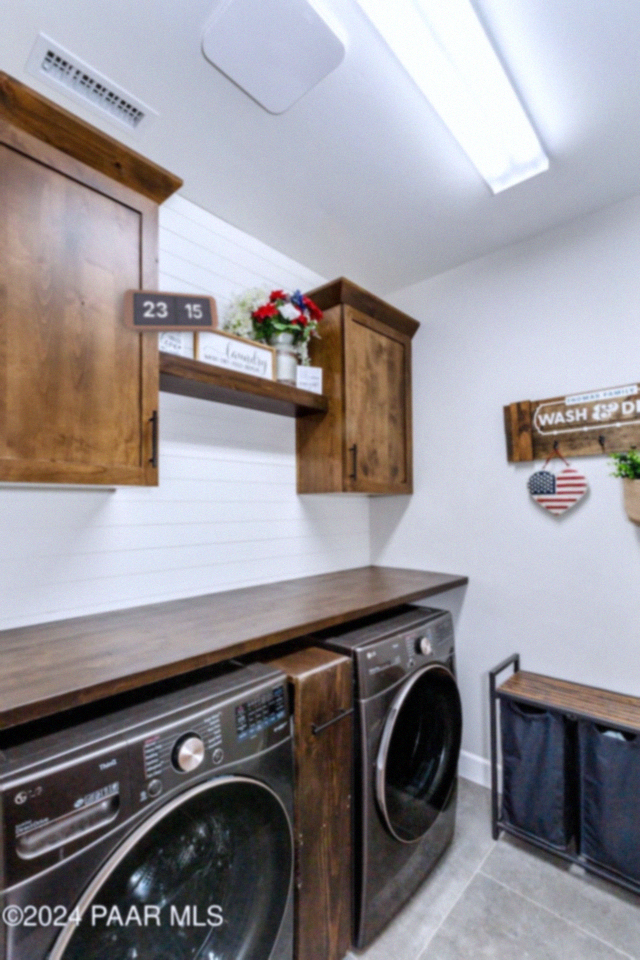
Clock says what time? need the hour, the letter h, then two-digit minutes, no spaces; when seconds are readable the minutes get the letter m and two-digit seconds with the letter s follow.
23h15
